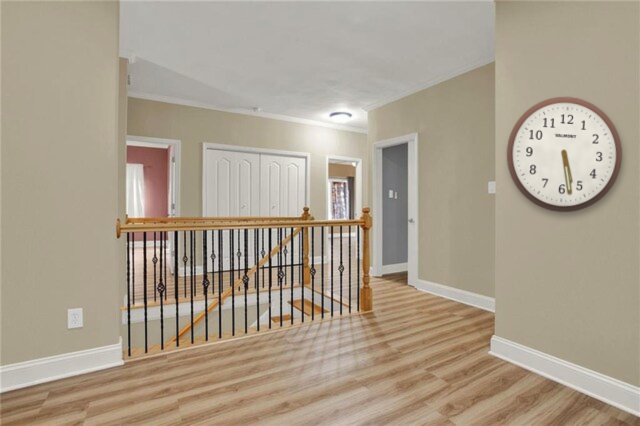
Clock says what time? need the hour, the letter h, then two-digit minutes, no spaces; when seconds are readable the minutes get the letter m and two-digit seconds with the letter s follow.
5h28
